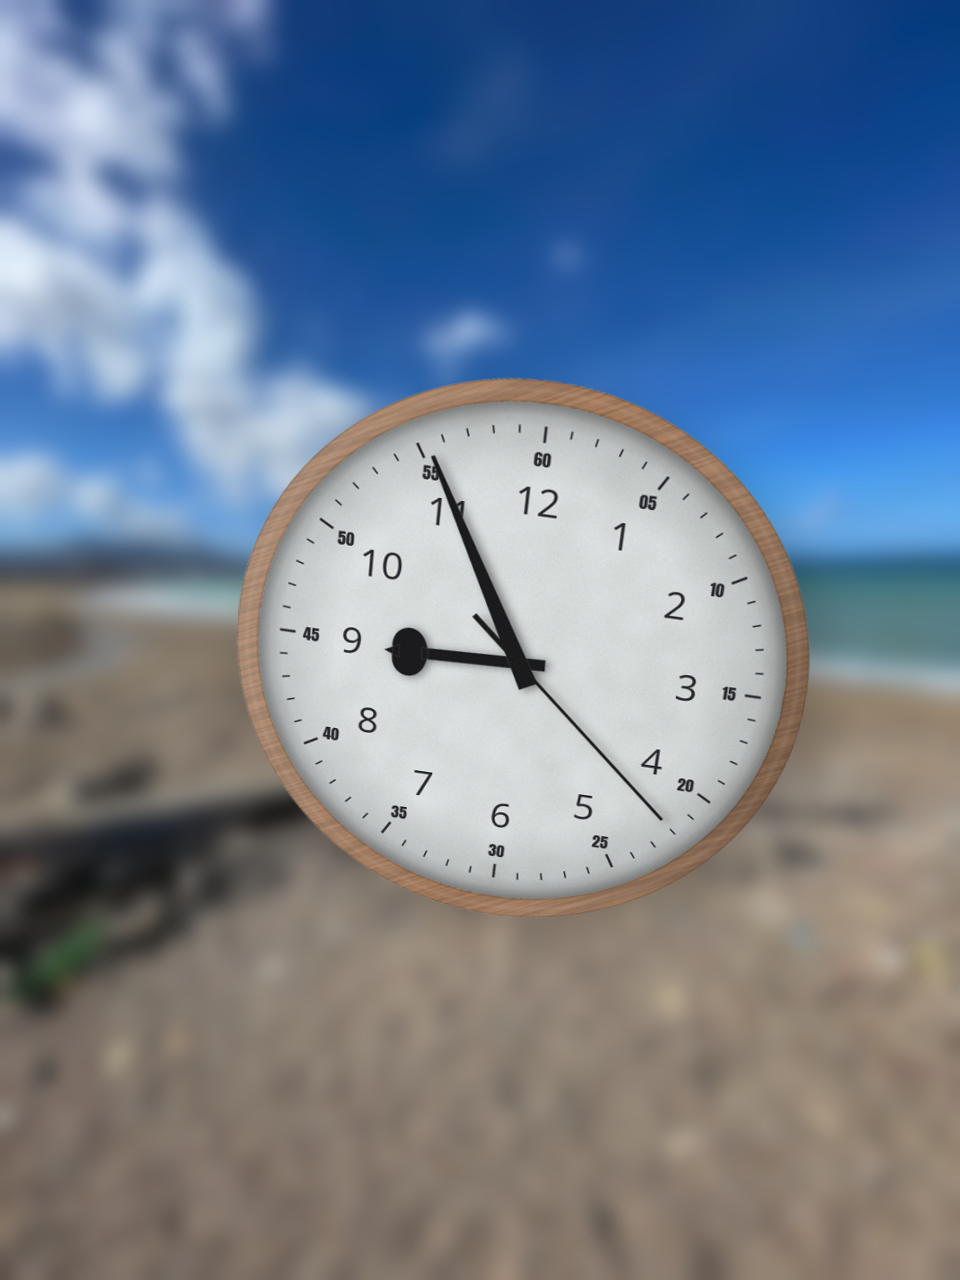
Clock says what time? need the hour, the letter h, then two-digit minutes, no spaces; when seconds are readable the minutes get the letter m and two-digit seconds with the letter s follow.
8h55m22s
